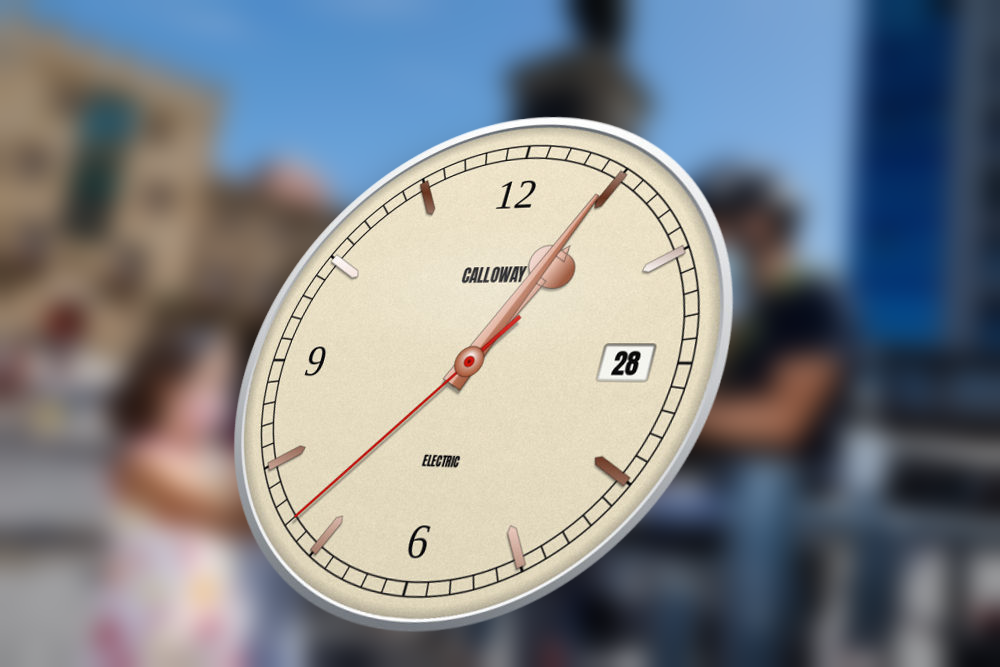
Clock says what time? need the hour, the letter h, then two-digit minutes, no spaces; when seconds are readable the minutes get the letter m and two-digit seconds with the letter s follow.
1h04m37s
